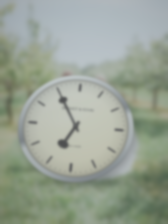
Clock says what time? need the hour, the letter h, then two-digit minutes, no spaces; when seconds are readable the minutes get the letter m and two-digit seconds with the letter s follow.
6h55
